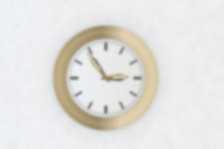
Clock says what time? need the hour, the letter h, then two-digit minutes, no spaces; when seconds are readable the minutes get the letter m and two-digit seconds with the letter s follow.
2h54
